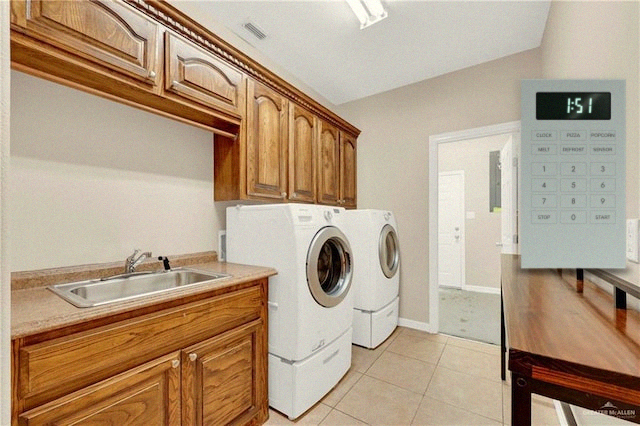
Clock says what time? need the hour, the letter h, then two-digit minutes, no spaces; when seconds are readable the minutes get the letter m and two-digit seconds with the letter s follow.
1h51
